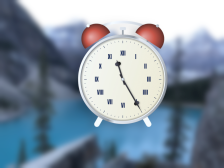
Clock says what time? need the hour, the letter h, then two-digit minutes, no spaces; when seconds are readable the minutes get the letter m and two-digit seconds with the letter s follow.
11h25
